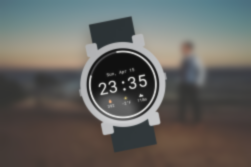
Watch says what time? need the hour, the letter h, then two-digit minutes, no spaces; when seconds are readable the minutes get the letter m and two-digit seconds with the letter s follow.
23h35
